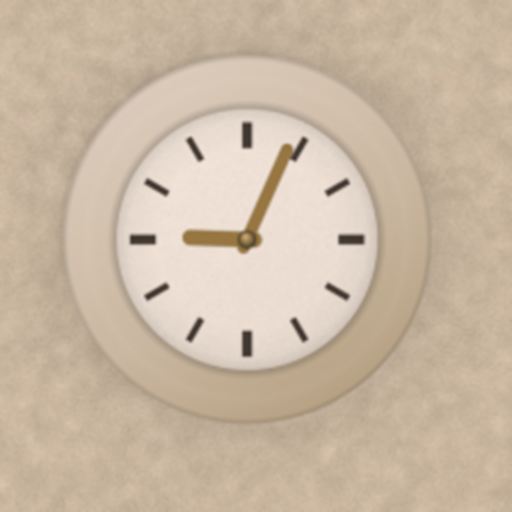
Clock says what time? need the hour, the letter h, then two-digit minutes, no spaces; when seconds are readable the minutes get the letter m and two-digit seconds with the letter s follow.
9h04
